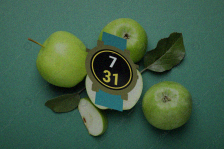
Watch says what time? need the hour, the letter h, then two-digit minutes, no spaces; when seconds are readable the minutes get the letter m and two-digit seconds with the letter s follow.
7h31
